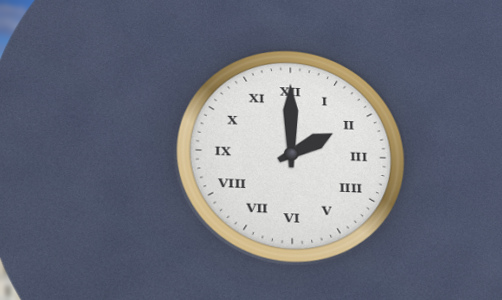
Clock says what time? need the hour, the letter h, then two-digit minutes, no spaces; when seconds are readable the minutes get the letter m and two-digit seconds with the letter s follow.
2h00
